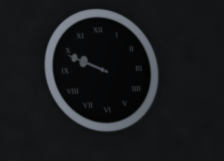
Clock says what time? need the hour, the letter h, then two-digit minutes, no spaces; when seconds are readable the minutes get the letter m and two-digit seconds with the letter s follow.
9h49
